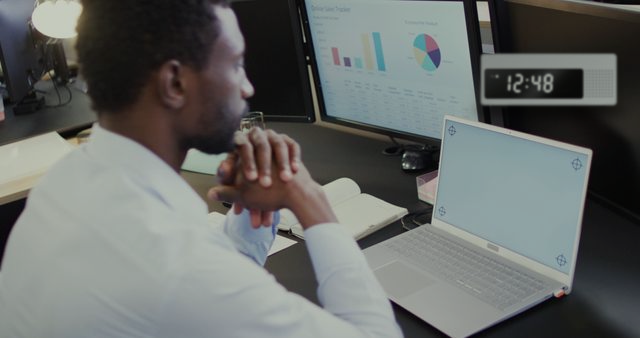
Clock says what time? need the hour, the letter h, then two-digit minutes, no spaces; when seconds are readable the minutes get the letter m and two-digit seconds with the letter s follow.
12h48
